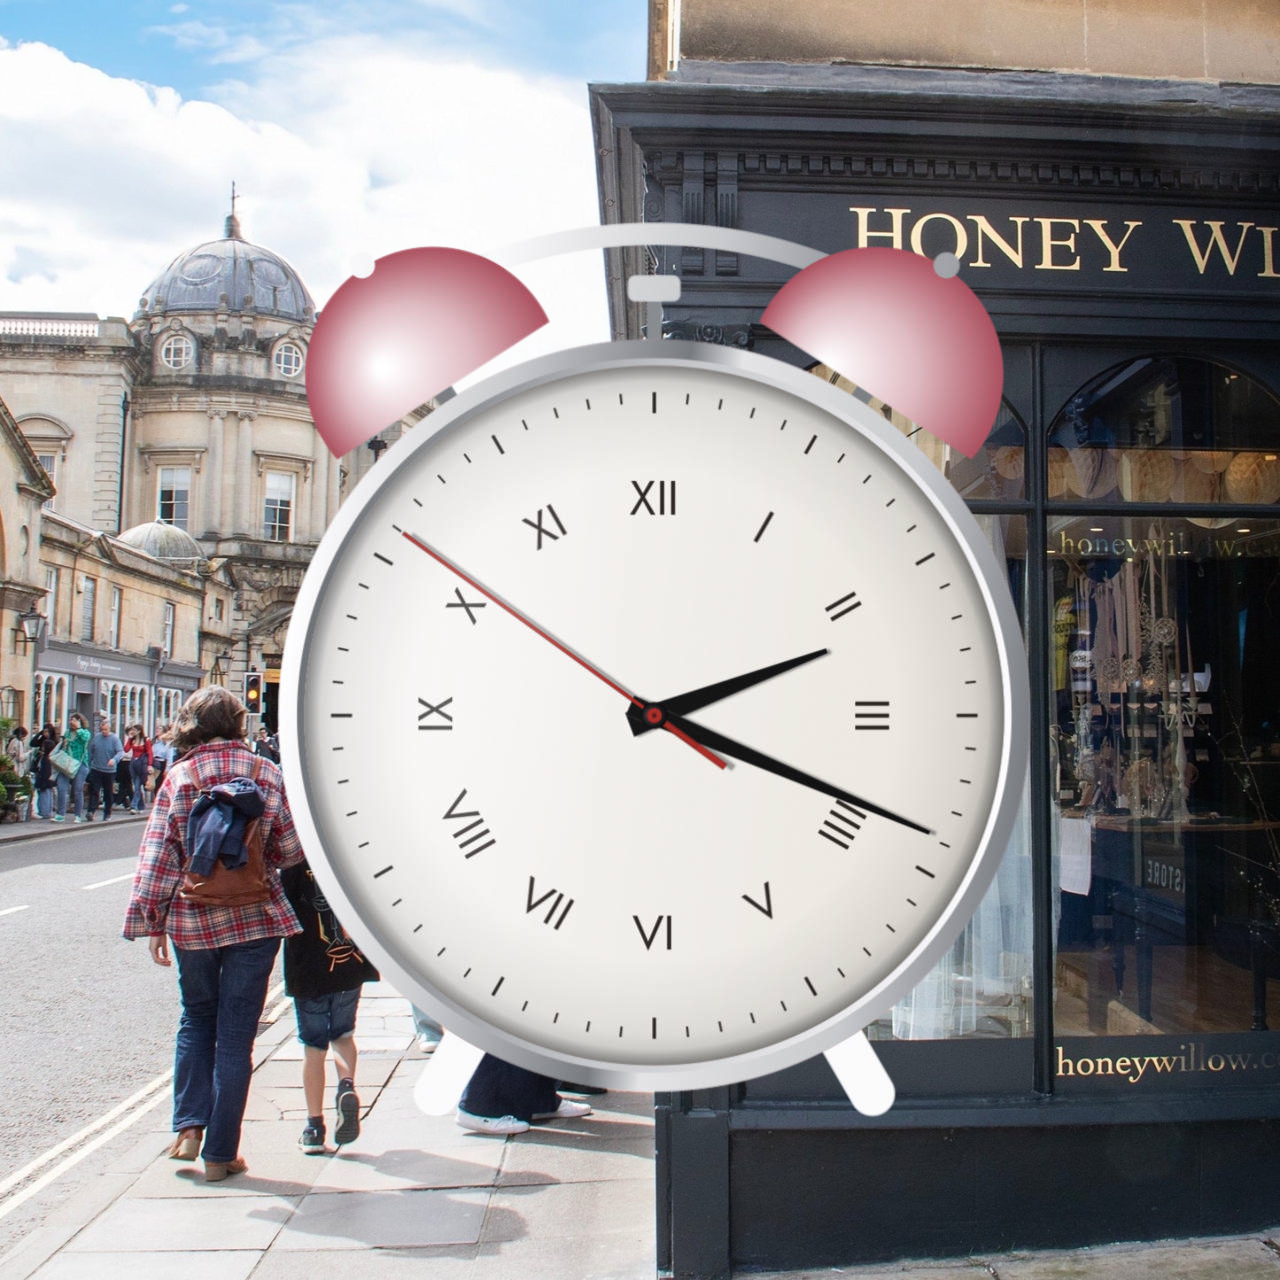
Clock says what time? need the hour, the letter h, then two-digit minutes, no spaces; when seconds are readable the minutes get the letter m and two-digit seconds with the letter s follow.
2h18m51s
